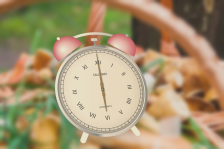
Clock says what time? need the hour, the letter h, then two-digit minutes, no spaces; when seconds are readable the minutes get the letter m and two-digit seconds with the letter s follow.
6h00
